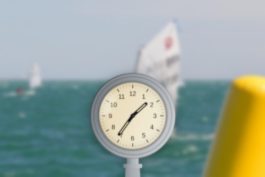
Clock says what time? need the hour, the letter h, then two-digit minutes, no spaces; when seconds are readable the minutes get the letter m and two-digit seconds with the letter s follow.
1h36
